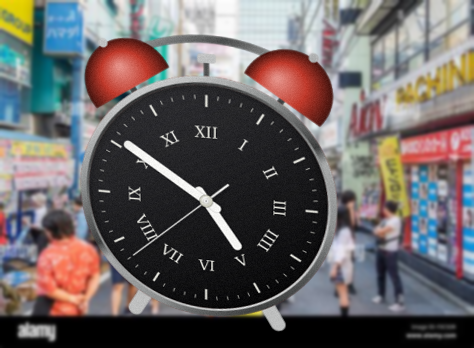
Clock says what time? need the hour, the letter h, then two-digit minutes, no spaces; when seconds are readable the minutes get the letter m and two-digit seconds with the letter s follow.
4h50m38s
